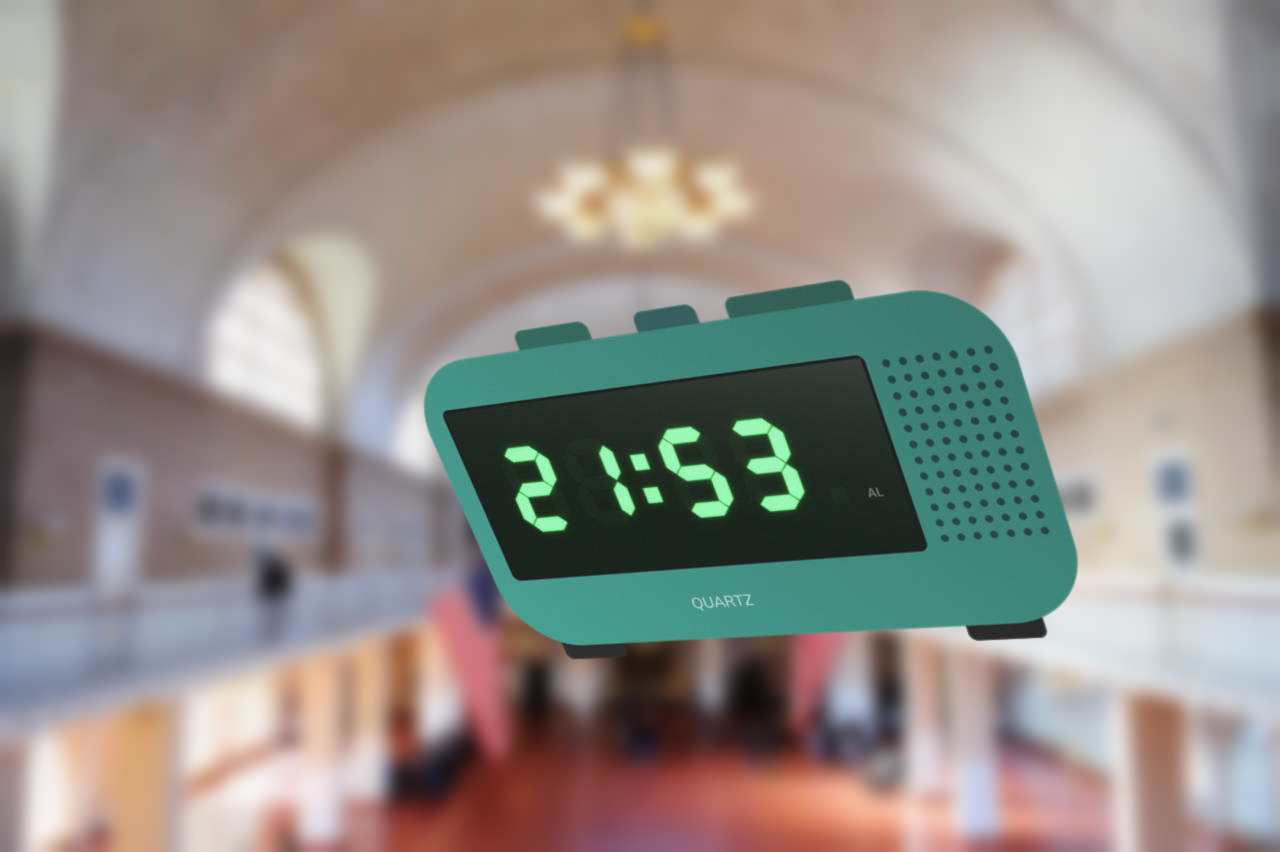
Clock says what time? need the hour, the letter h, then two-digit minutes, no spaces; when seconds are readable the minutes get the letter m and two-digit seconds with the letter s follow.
21h53
